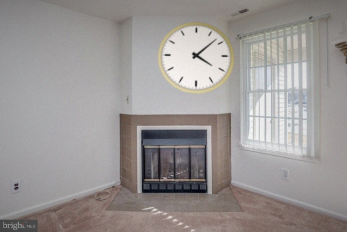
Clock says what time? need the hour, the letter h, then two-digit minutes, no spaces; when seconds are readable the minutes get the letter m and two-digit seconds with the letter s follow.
4h08
